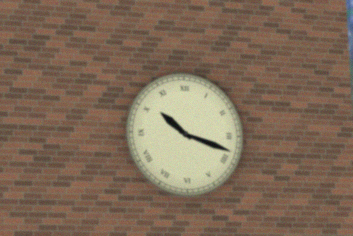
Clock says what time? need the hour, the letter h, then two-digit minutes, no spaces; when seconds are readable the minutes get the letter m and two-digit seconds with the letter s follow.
10h18
